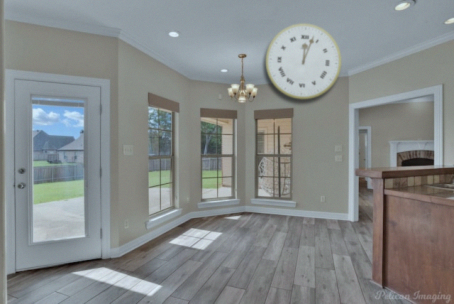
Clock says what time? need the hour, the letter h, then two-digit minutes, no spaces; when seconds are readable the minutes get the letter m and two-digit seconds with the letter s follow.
12h03
